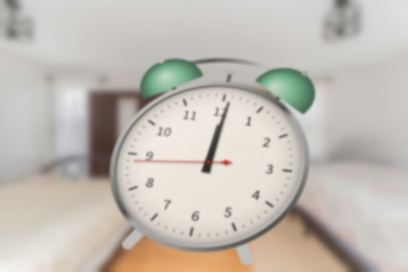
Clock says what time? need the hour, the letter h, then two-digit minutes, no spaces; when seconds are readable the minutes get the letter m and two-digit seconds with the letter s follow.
12h00m44s
